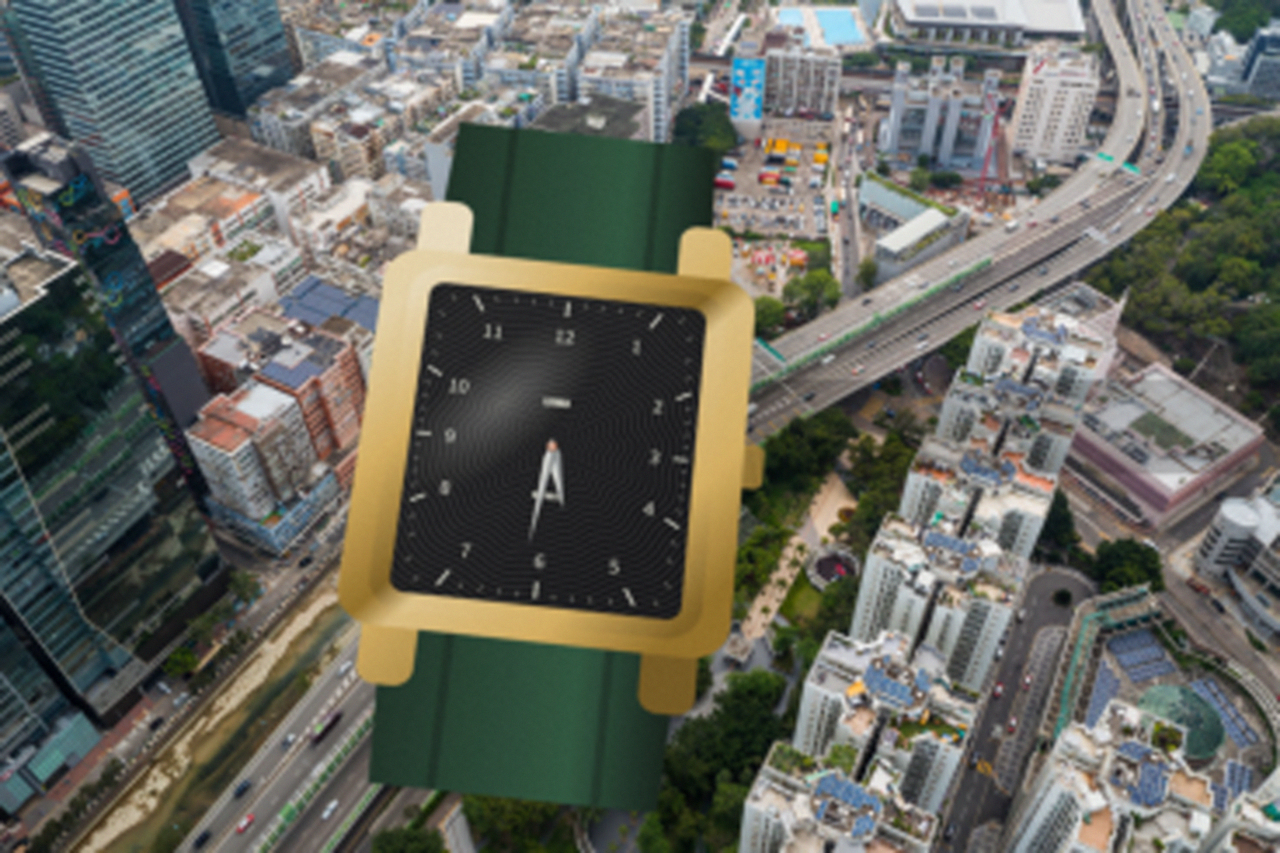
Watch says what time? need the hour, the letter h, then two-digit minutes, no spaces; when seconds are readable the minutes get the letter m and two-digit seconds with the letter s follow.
5h31
